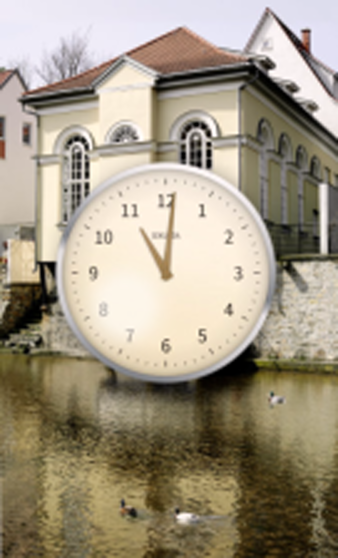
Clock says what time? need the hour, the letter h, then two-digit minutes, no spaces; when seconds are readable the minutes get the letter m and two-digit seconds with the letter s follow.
11h01
